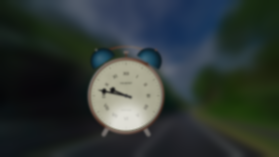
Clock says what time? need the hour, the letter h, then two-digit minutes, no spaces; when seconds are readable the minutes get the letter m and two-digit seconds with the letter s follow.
9h47
